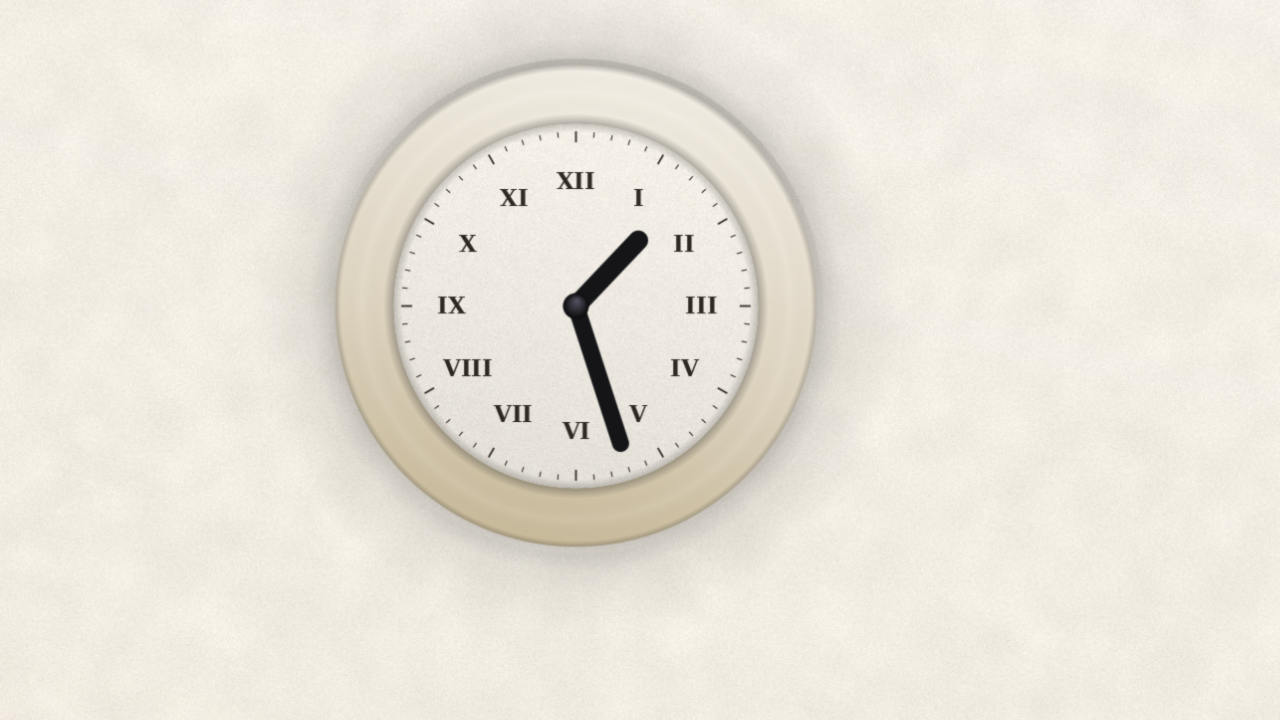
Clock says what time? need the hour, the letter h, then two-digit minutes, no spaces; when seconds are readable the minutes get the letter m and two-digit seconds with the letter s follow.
1h27
